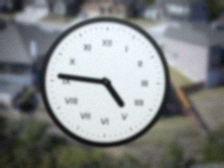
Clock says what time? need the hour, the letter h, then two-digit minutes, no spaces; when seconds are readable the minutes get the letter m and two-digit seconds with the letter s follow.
4h46
